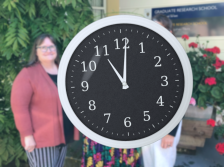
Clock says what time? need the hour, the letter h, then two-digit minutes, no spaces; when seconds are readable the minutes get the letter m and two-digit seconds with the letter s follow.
11h01
